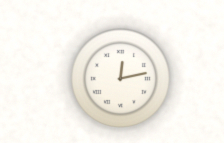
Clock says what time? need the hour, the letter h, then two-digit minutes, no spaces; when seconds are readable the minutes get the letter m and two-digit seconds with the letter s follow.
12h13
